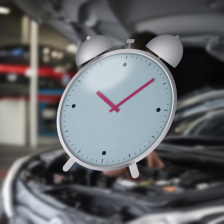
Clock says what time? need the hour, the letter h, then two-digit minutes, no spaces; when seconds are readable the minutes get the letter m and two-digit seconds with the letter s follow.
10h08
